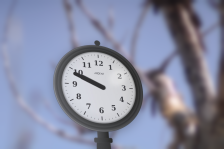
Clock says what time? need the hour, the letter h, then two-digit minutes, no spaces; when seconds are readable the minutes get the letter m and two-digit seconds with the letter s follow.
9h49
